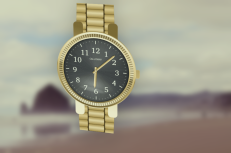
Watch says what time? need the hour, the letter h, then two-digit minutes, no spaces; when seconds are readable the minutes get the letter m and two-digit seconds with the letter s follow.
6h08
